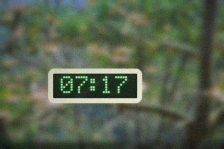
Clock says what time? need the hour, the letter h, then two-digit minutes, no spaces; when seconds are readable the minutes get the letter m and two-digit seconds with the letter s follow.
7h17
